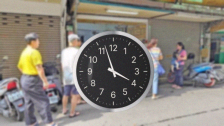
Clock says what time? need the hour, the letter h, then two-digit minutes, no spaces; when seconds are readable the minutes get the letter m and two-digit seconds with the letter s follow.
3h57
